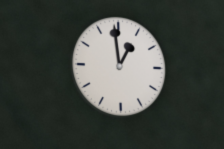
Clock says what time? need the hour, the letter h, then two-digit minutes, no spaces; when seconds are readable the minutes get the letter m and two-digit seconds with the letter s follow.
12h59
